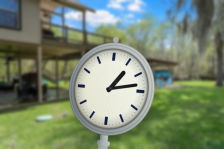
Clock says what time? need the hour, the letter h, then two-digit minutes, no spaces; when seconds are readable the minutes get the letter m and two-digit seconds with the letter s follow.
1h13
